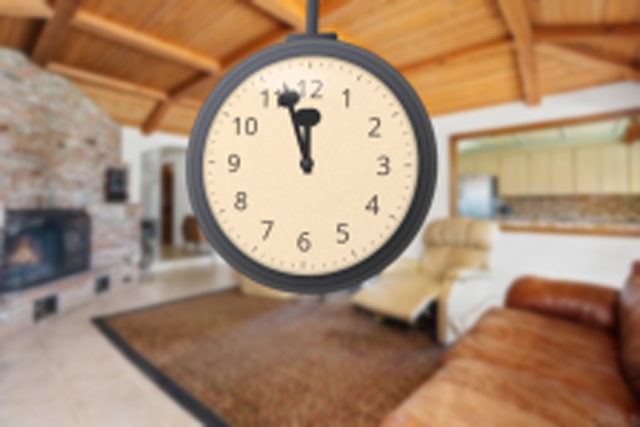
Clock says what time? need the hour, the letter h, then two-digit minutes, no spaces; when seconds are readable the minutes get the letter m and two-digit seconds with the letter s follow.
11h57
